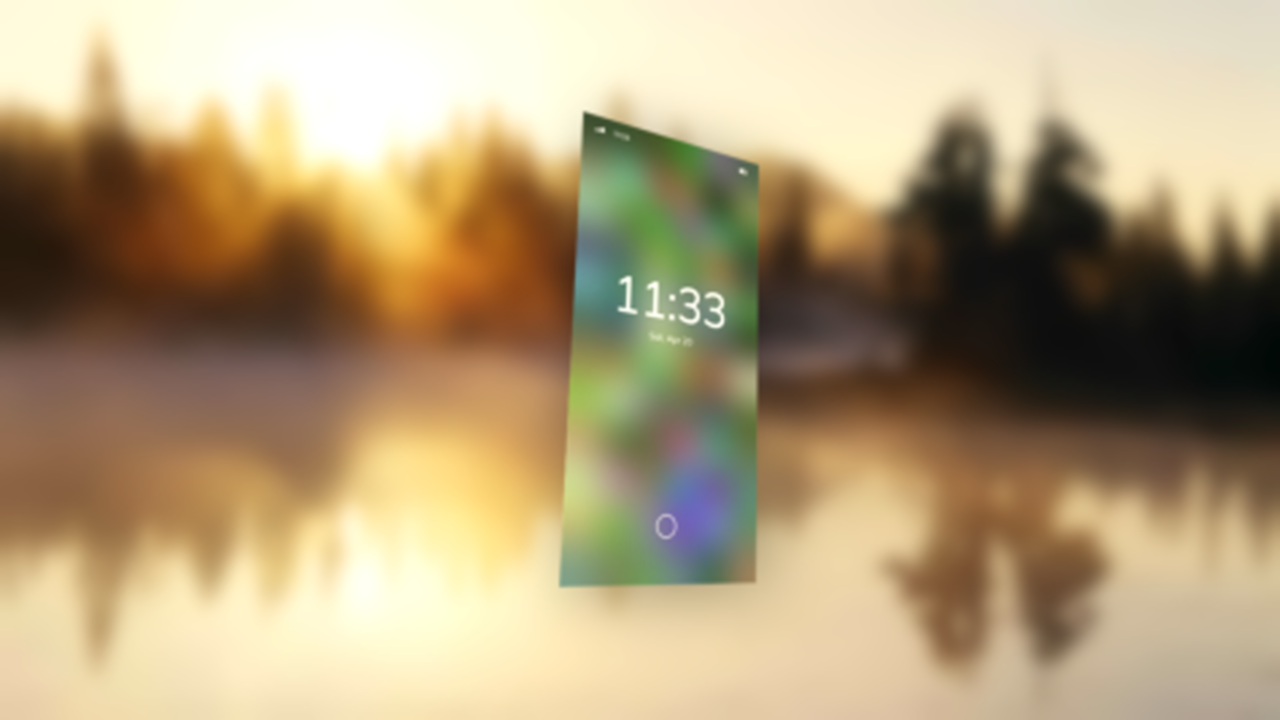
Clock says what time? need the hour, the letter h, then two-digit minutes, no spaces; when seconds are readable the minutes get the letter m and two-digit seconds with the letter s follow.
11h33
